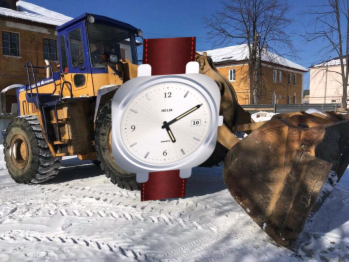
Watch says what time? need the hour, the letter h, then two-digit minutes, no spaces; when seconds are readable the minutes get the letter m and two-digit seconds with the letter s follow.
5h10
